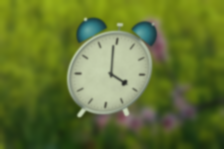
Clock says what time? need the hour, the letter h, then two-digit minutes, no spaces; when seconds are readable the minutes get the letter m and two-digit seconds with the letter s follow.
3h59
